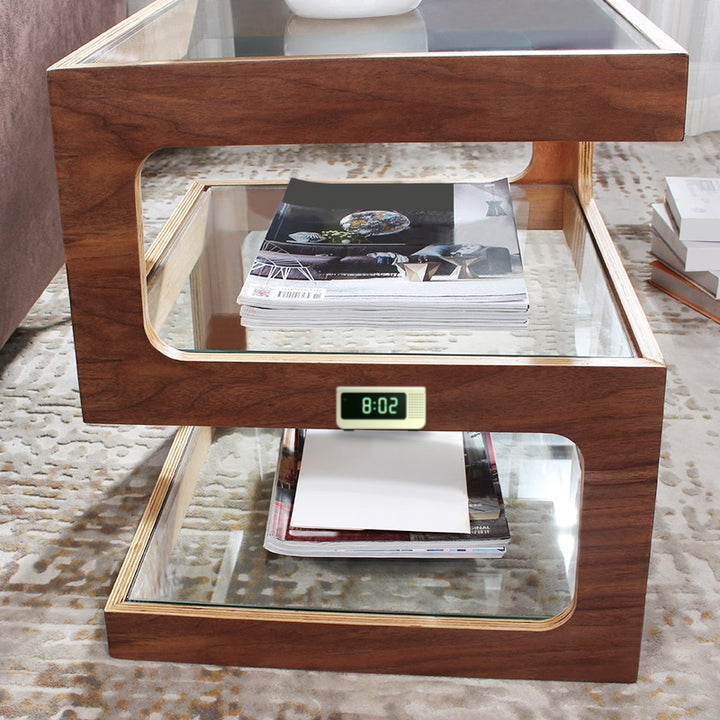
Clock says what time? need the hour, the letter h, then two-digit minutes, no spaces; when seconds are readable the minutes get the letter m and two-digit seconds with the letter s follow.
8h02
